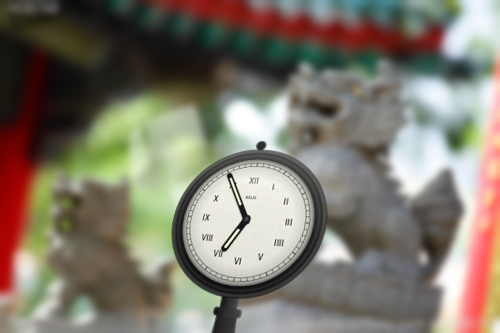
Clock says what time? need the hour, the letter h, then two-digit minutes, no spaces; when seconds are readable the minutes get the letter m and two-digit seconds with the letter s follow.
6h55
